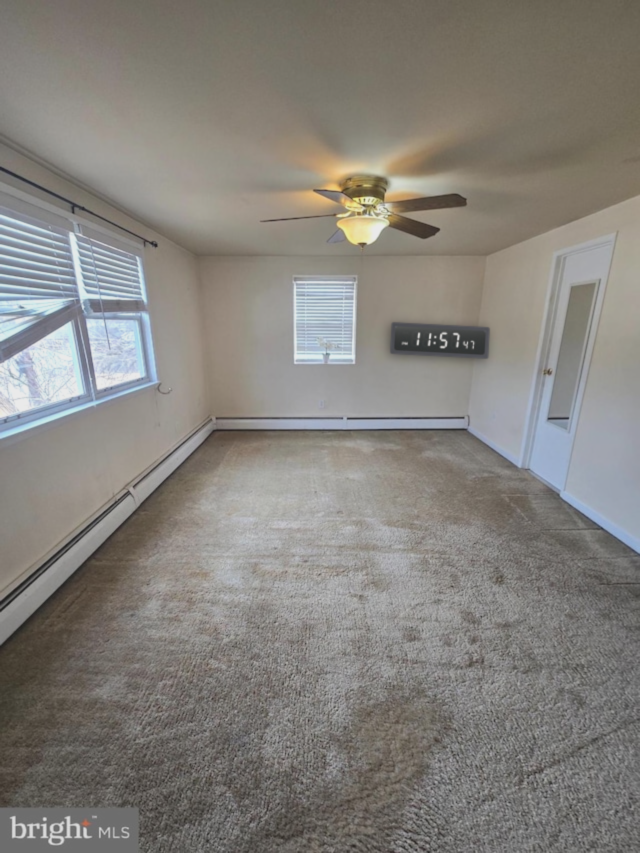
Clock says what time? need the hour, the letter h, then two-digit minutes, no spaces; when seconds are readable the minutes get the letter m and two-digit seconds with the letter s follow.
11h57
